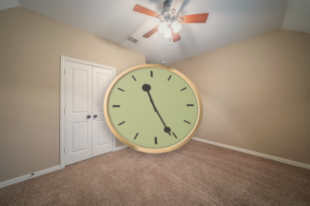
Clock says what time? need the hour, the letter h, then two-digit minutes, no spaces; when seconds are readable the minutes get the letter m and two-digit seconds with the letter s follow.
11h26
